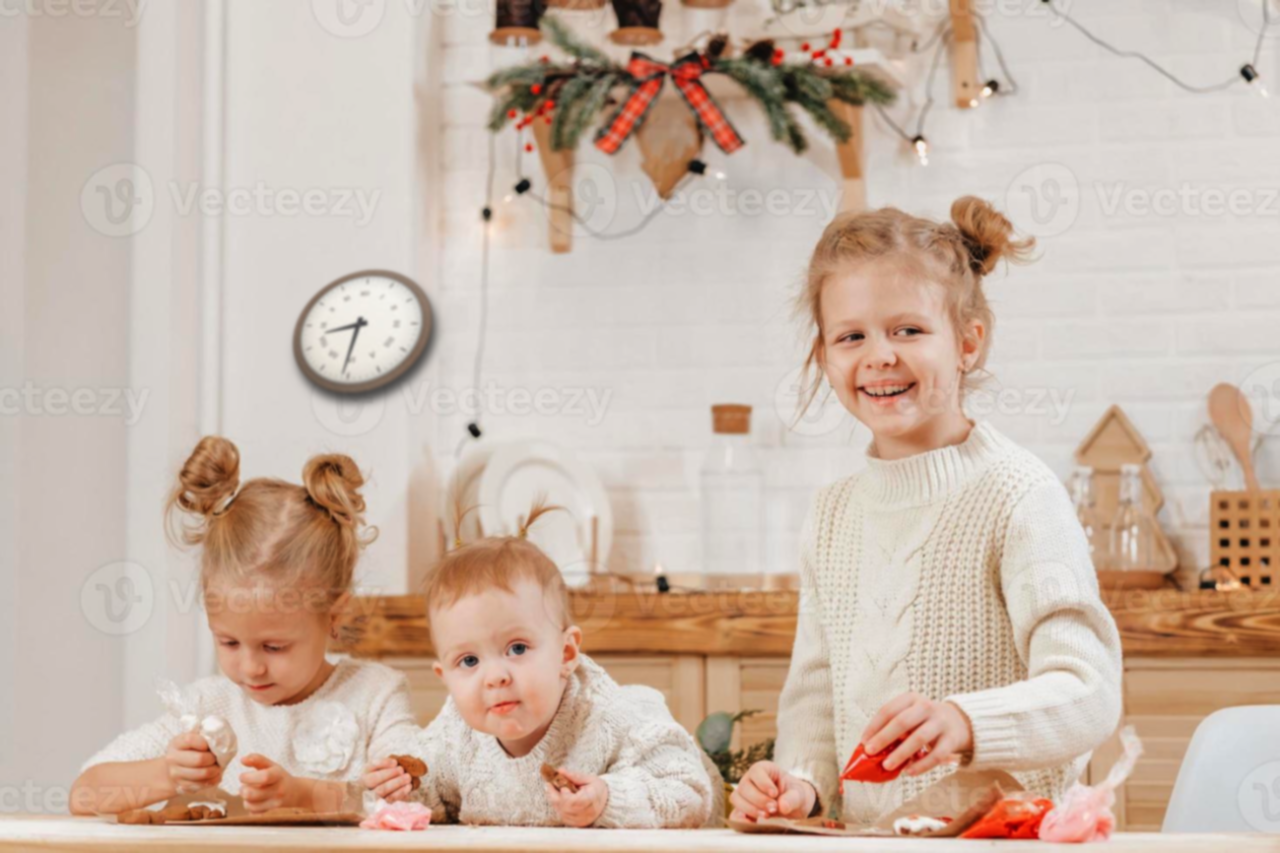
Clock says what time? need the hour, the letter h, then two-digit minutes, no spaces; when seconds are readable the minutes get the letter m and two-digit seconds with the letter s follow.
8h31
